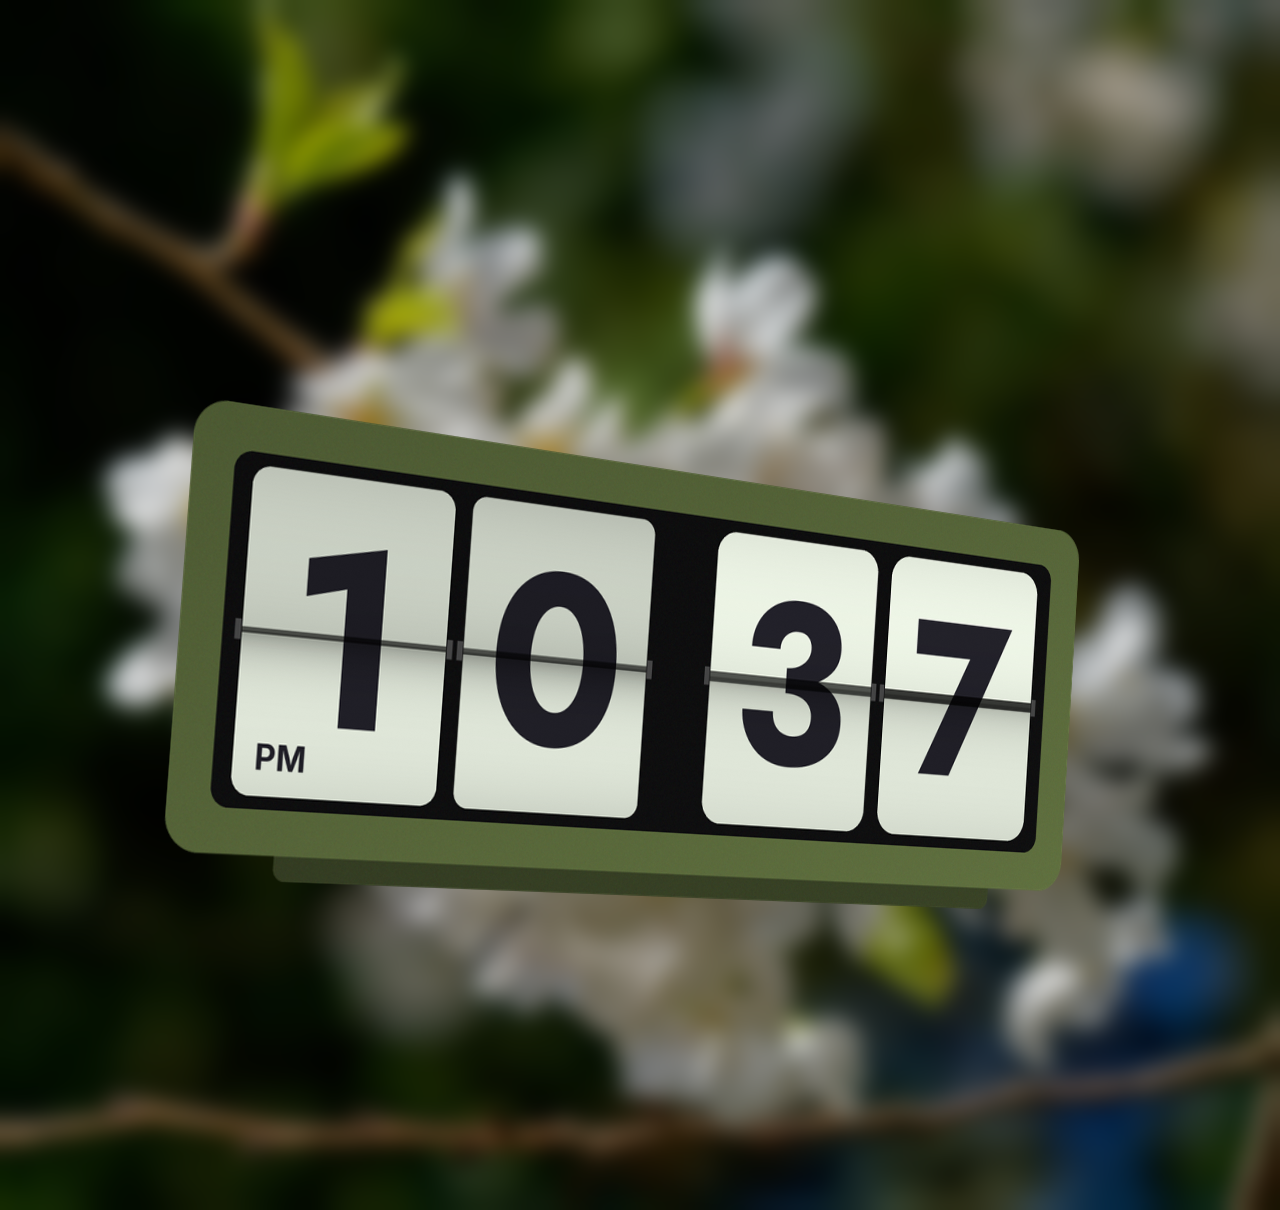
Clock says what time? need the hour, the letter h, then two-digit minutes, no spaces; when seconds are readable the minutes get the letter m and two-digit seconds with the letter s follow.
10h37
